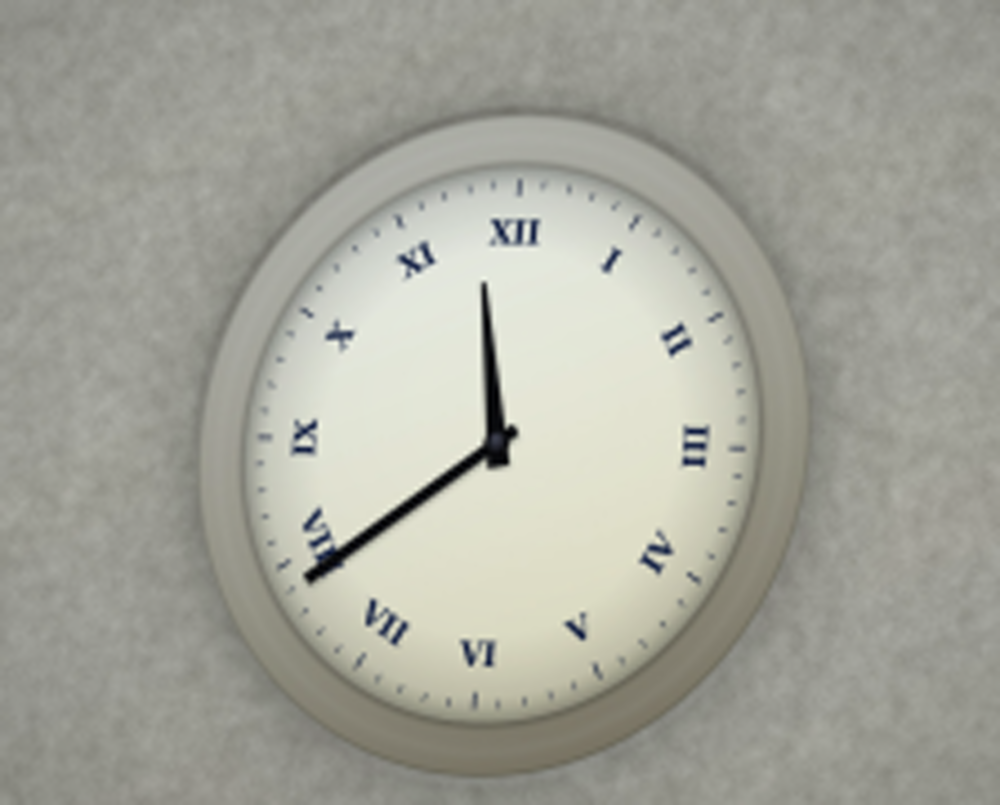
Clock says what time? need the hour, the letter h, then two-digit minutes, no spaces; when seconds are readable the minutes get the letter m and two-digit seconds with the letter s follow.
11h39
